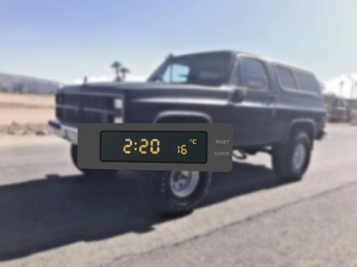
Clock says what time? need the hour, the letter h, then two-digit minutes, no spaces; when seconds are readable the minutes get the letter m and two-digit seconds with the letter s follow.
2h20
